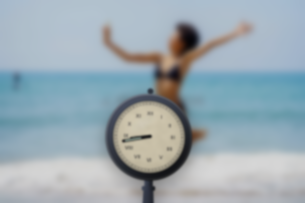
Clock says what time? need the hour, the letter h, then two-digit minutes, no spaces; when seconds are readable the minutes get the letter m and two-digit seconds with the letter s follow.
8h43
